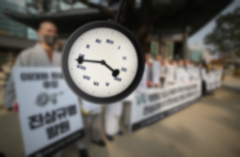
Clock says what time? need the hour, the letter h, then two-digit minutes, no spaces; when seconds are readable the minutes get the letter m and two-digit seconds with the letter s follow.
3h43
